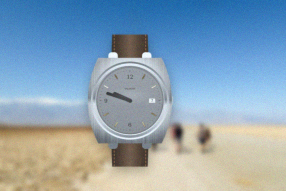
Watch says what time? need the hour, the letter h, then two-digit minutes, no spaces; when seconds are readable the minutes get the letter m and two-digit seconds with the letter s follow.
9h48
